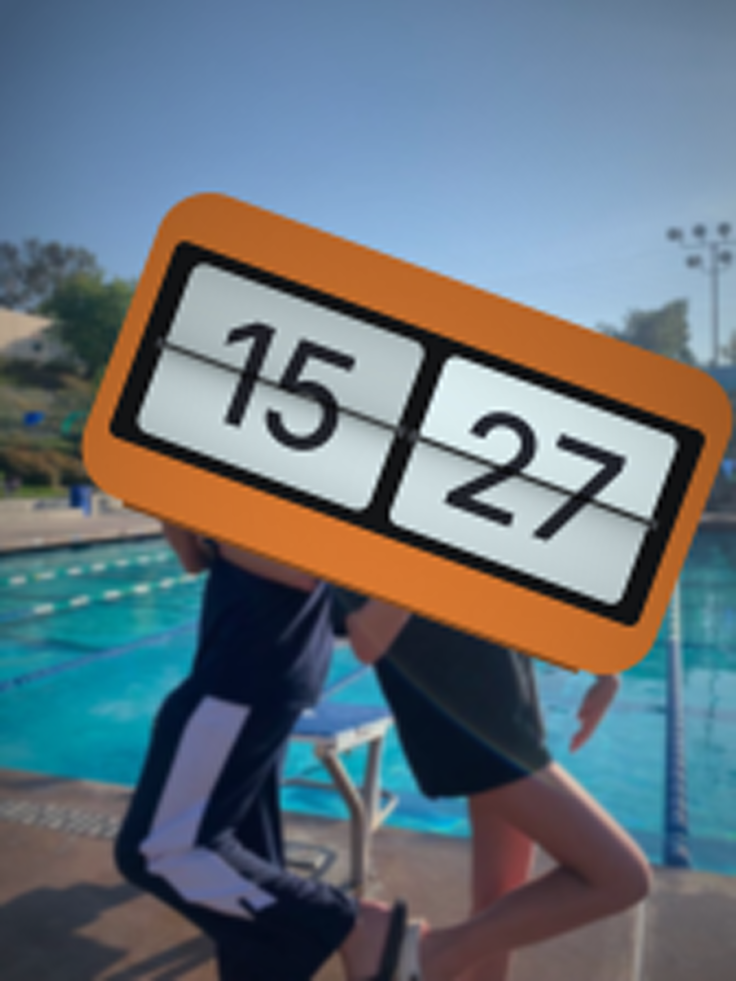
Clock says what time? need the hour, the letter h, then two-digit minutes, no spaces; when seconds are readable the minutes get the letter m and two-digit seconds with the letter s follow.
15h27
